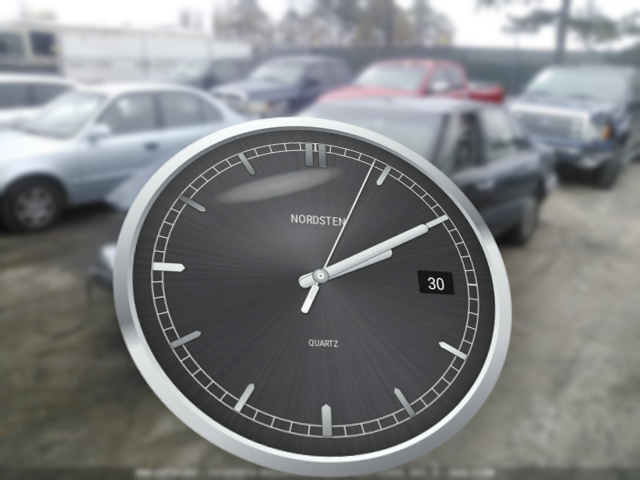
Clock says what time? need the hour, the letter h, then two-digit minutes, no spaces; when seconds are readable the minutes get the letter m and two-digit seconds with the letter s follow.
2h10m04s
